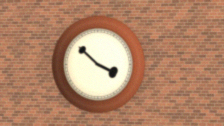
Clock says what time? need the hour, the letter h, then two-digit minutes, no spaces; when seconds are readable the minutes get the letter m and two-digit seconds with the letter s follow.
3h52
